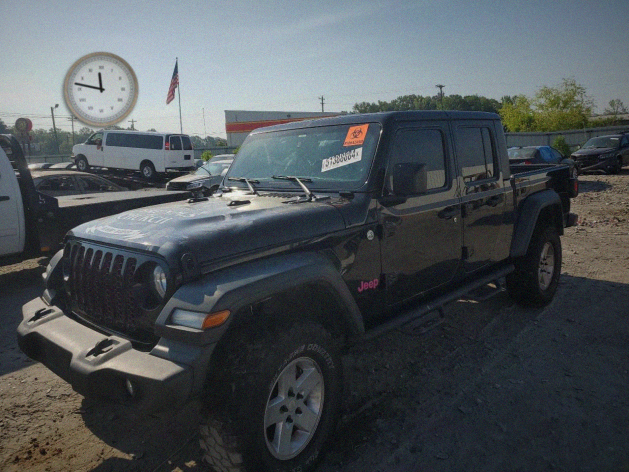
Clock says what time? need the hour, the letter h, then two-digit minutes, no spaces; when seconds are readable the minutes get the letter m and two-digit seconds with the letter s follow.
11h47
